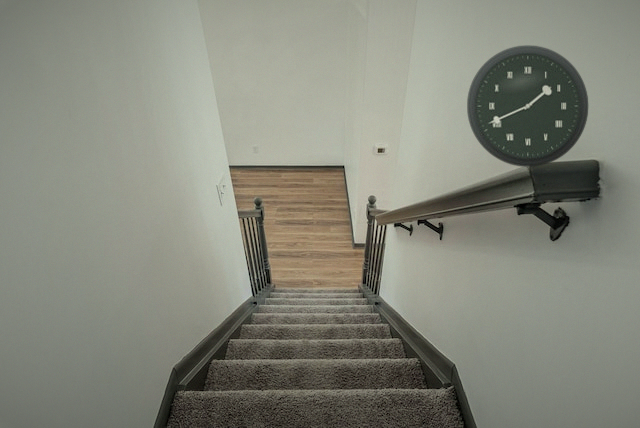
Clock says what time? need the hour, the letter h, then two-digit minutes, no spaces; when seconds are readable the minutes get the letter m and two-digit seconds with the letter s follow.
1h41
